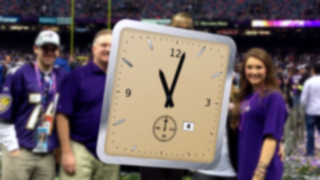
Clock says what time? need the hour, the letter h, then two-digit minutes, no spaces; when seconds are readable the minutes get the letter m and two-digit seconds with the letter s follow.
11h02
